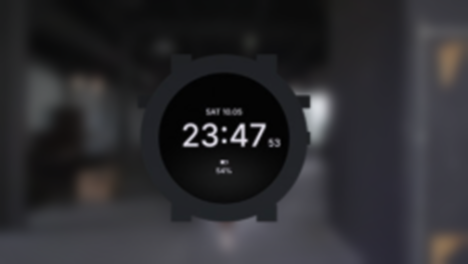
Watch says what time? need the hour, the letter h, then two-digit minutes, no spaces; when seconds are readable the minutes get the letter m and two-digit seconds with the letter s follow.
23h47
